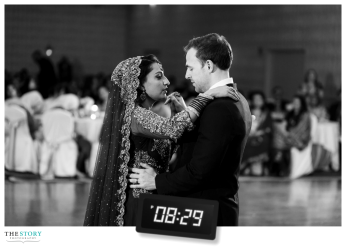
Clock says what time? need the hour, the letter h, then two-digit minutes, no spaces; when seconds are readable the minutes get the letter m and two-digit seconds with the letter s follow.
8h29
